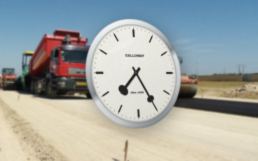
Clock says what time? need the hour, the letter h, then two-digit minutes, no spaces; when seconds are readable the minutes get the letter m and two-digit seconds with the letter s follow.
7h25
